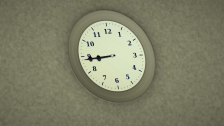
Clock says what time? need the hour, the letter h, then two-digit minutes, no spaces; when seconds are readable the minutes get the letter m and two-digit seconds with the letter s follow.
8h44
